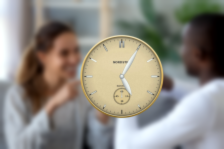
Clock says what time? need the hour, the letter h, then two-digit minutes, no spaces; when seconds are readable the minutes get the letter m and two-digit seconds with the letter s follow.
5h05
